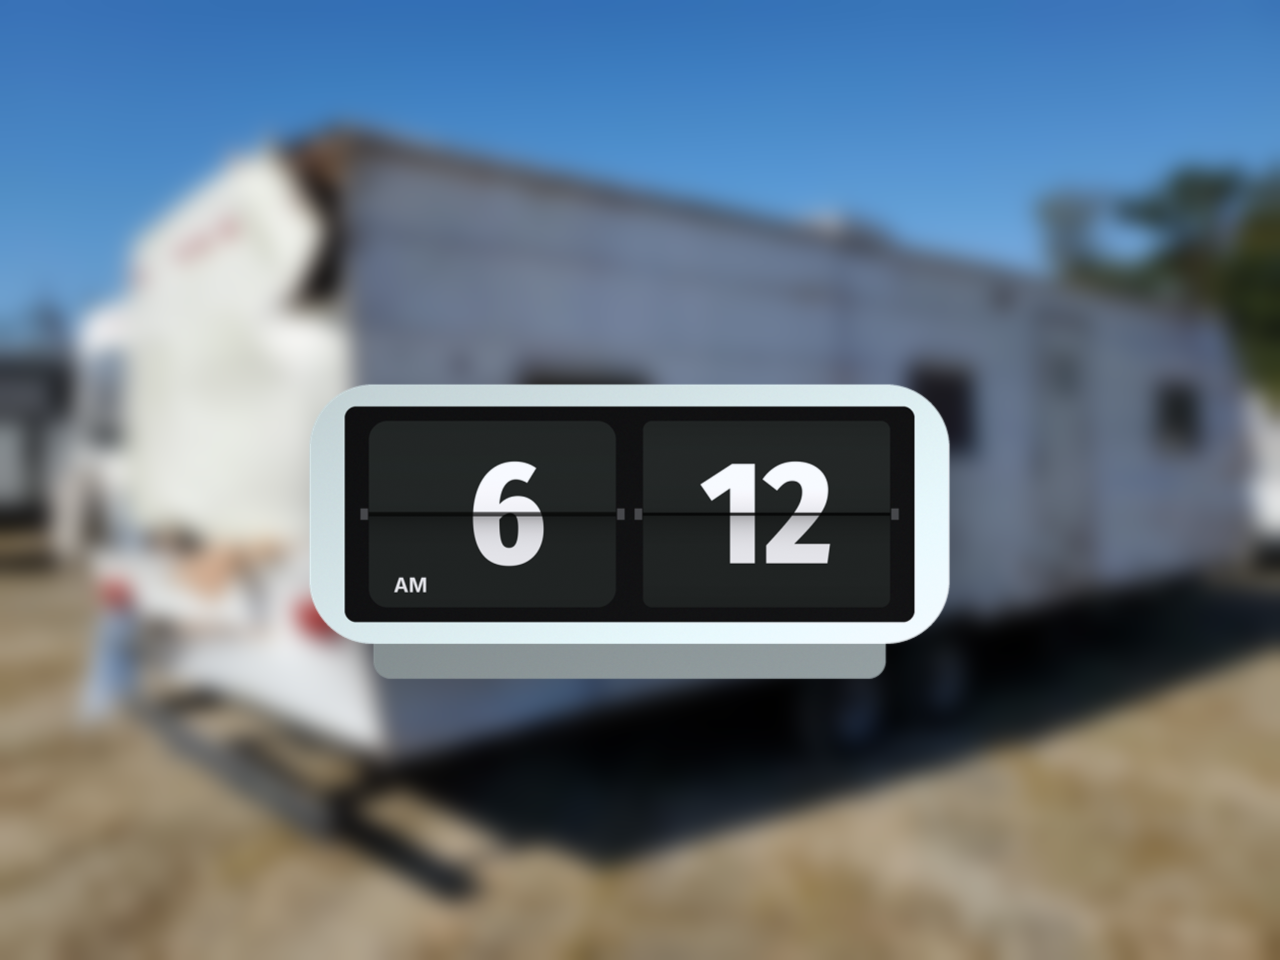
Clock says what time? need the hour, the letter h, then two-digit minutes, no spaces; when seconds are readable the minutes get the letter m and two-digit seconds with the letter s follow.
6h12
